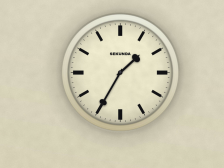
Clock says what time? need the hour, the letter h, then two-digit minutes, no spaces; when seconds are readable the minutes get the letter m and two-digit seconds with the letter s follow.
1h35
